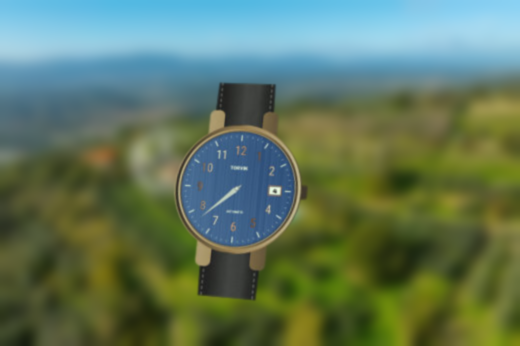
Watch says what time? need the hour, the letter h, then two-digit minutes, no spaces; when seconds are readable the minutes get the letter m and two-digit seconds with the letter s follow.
7h38
